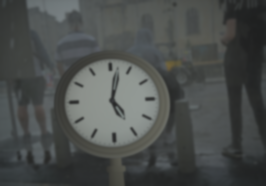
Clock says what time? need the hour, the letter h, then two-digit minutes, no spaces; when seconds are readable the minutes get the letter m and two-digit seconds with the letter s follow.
5h02
